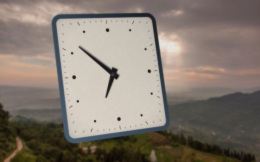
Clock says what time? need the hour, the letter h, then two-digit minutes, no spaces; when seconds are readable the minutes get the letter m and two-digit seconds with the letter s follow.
6h52
